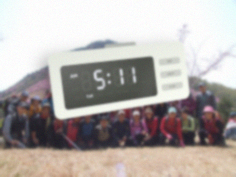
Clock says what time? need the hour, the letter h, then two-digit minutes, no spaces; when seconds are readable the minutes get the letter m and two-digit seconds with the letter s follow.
5h11
